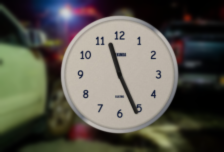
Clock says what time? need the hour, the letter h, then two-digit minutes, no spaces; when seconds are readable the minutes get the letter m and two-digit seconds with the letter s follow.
11h26
